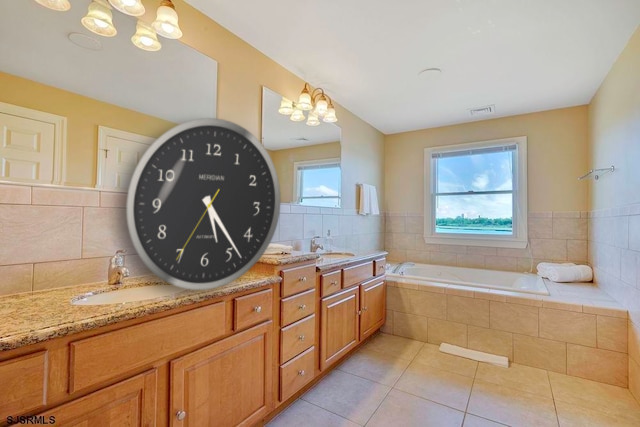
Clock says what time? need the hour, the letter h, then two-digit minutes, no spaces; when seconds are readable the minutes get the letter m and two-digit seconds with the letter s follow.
5h23m35s
